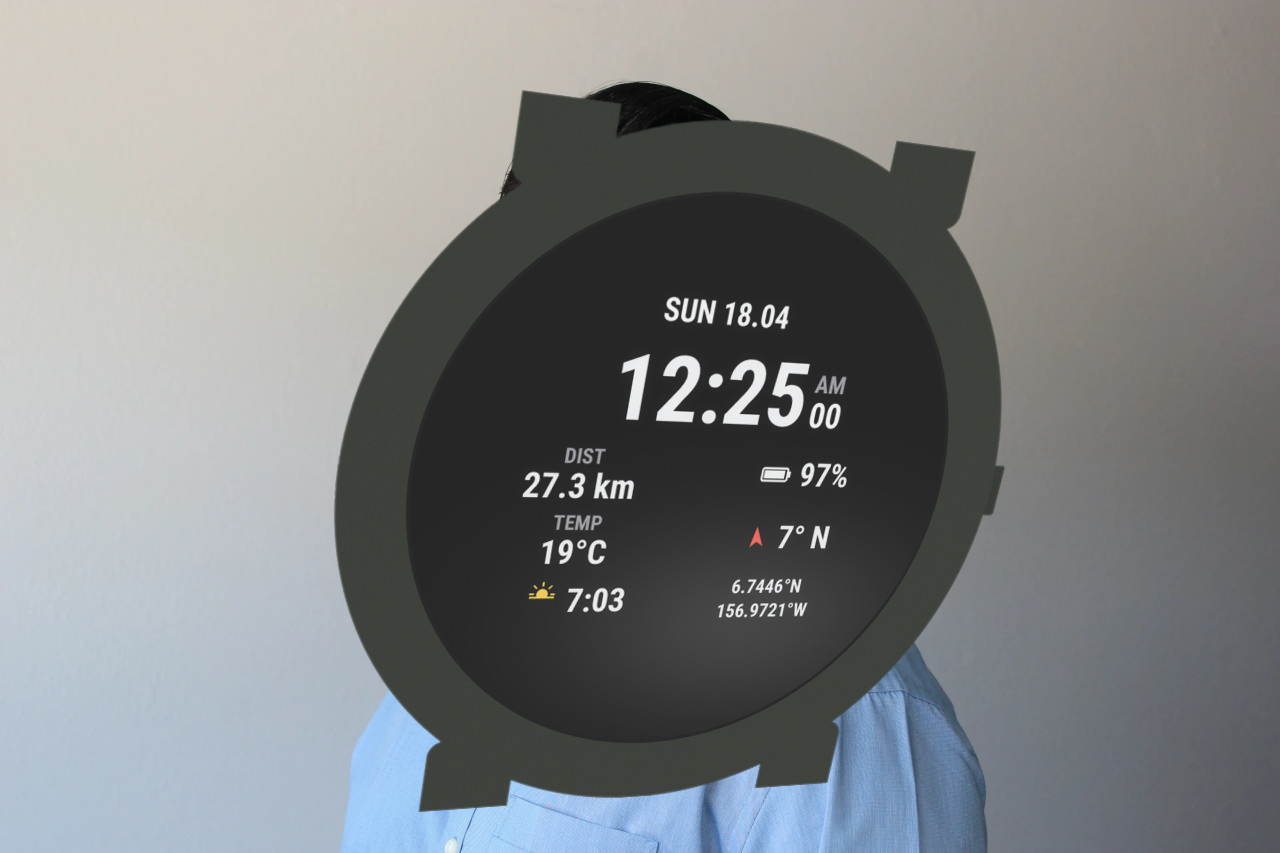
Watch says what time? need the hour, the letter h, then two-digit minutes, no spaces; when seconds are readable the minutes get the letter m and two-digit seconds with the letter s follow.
12h25m00s
